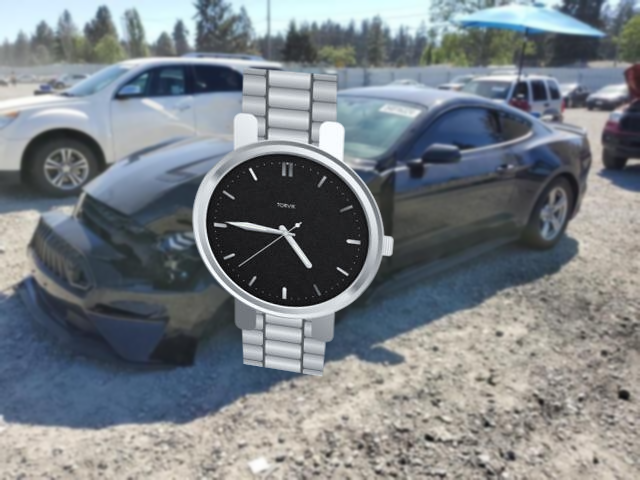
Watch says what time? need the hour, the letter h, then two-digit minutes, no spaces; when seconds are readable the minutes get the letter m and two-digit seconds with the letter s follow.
4h45m38s
